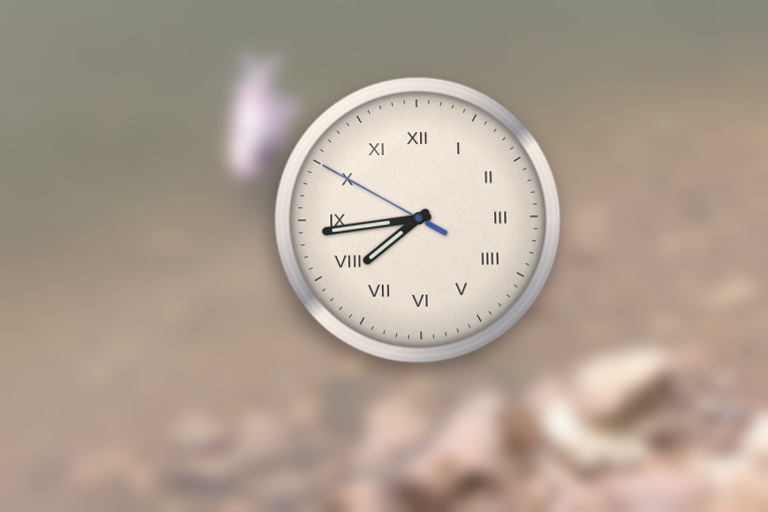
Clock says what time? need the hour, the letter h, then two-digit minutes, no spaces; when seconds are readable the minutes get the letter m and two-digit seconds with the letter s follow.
7h43m50s
